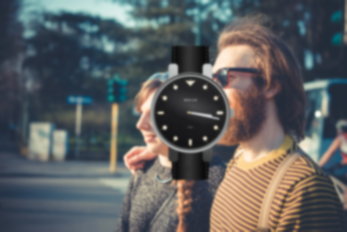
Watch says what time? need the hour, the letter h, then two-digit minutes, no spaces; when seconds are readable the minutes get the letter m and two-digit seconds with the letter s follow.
3h17
